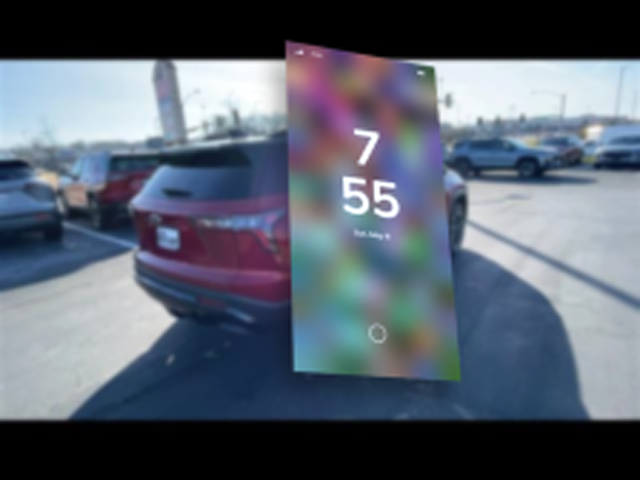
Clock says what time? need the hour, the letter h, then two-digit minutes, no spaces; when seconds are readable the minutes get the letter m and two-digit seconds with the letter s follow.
7h55
